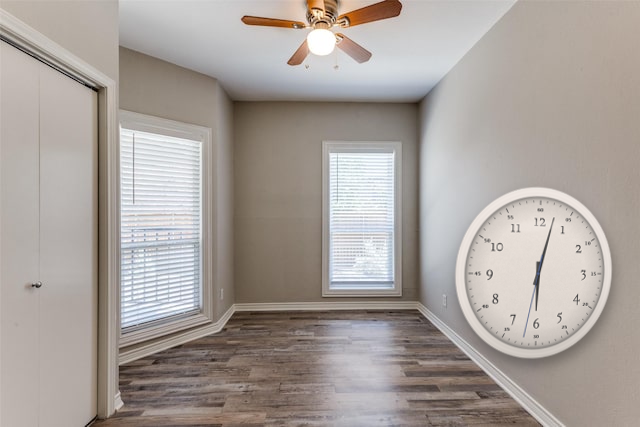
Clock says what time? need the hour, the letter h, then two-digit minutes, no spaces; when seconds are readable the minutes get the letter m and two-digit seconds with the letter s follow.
6h02m32s
